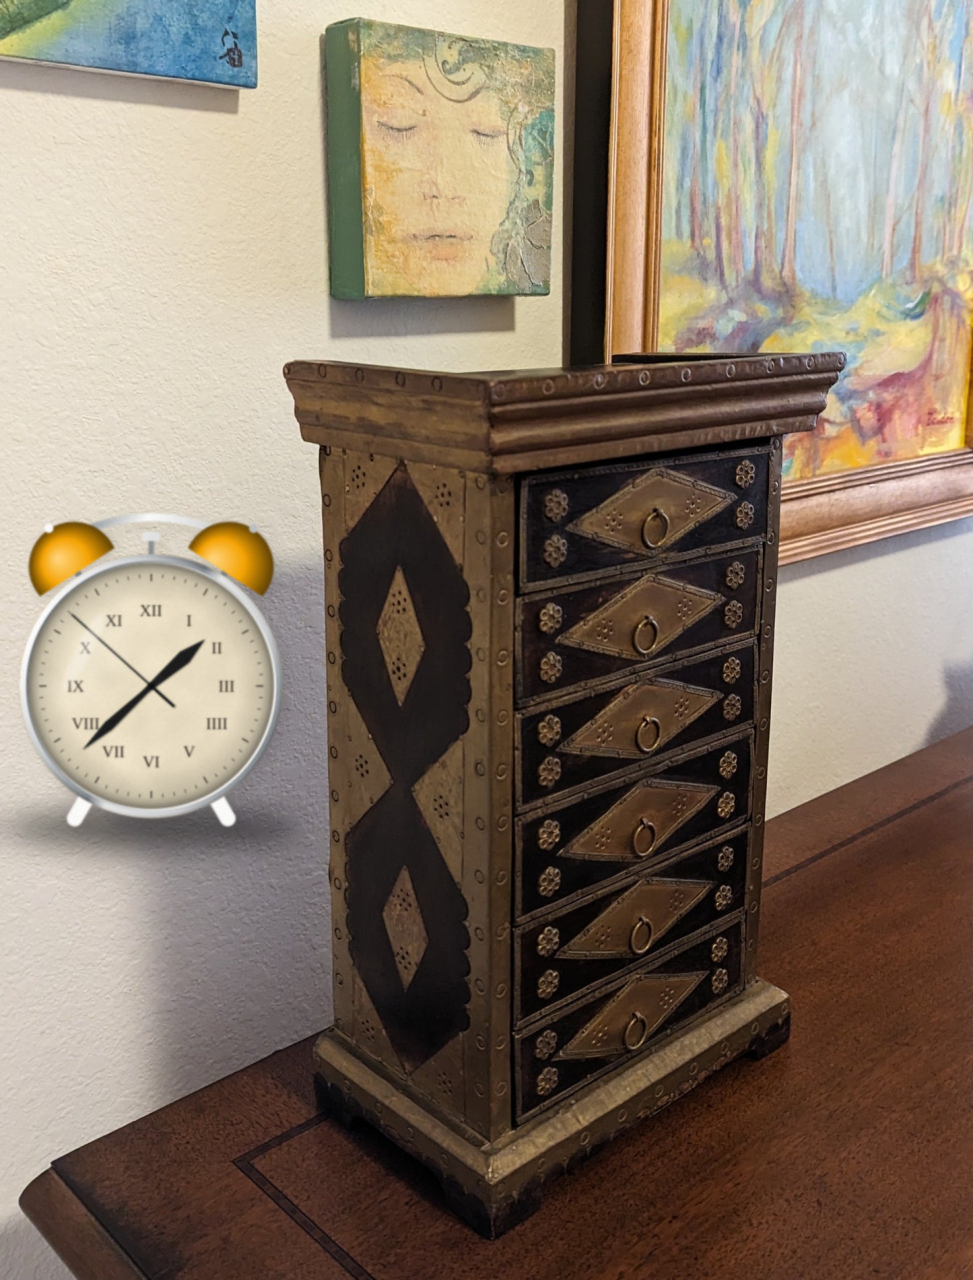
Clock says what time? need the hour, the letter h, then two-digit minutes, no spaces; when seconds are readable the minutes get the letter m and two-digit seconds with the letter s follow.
1h37m52s
